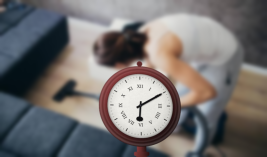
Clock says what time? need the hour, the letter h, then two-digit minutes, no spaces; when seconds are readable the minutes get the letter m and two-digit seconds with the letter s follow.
6h10
